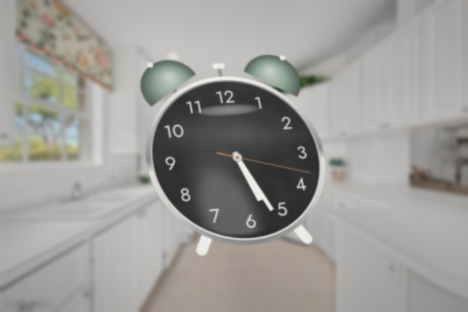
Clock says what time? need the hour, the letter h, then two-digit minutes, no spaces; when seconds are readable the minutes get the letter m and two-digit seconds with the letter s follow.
5h26m18s
